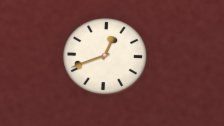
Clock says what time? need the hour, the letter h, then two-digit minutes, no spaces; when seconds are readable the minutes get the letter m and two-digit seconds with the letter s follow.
12h41
